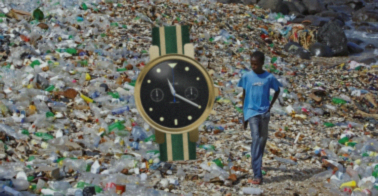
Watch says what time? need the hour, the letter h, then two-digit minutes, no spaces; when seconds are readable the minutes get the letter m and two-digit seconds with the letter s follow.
11h20
